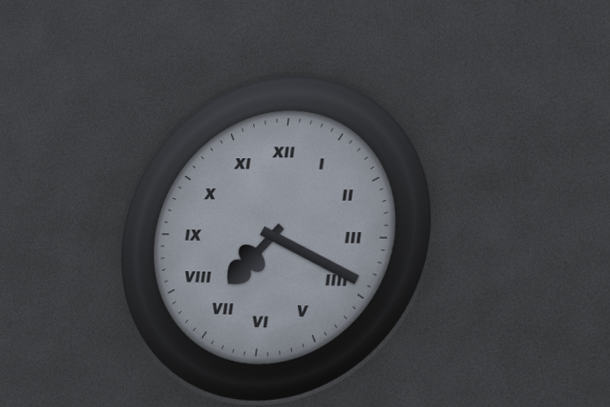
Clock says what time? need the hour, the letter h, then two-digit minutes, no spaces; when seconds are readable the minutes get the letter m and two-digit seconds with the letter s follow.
7h19
